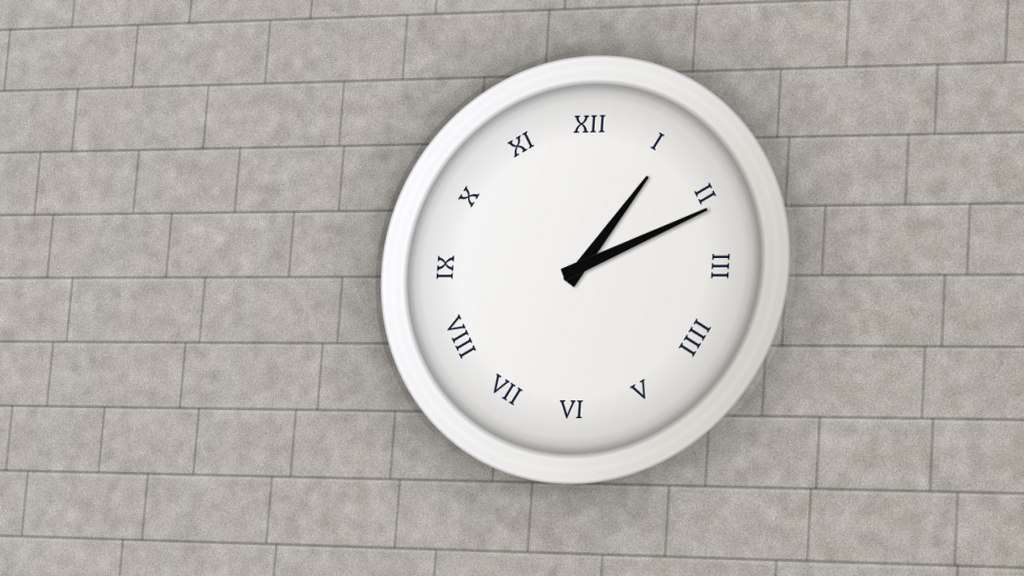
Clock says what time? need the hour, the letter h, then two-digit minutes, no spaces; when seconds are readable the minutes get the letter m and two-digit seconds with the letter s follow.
1h11
